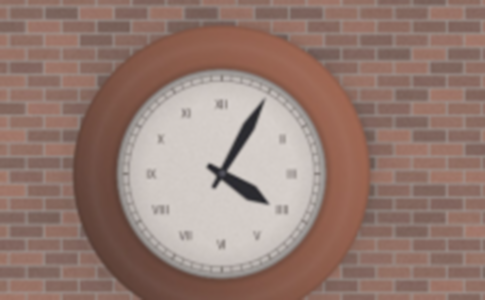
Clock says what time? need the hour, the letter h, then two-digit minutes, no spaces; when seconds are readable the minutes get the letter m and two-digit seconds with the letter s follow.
4h05
